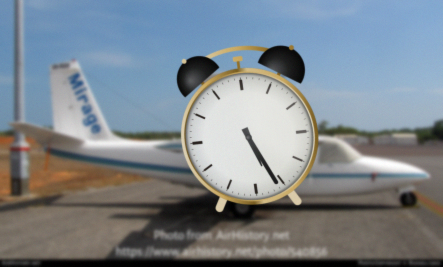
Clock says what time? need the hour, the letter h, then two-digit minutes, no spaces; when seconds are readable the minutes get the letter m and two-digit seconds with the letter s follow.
5h26
